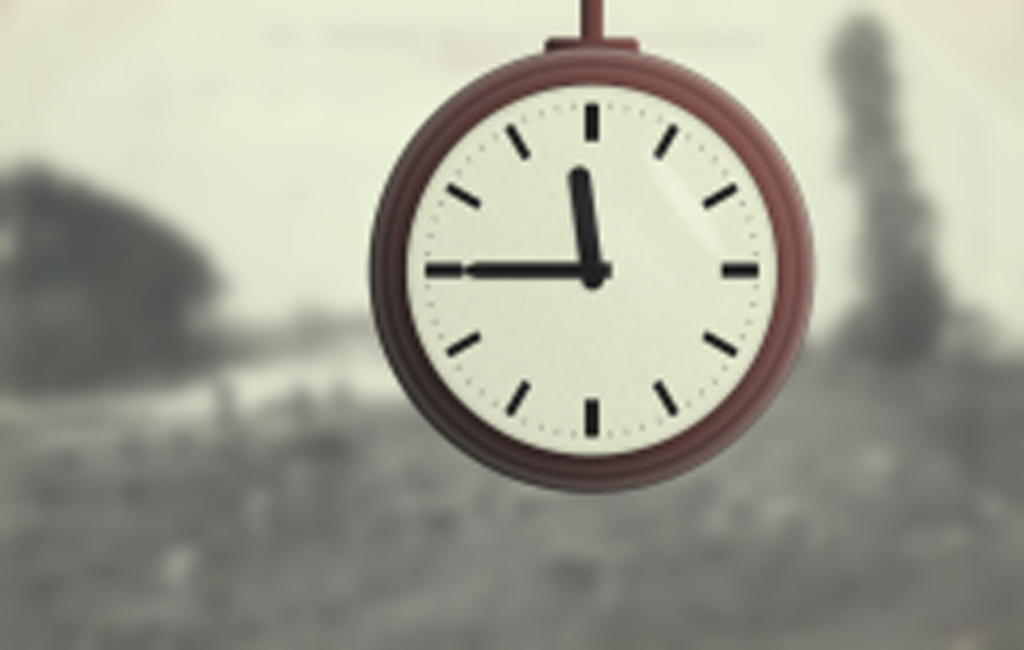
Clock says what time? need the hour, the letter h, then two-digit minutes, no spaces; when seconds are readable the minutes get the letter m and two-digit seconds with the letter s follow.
11h45
